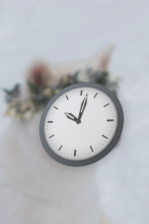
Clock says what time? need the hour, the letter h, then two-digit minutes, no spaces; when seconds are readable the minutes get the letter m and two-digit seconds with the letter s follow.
10h02
